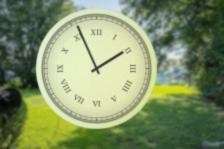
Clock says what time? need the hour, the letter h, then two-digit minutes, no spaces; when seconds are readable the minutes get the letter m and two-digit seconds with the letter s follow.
1h56
